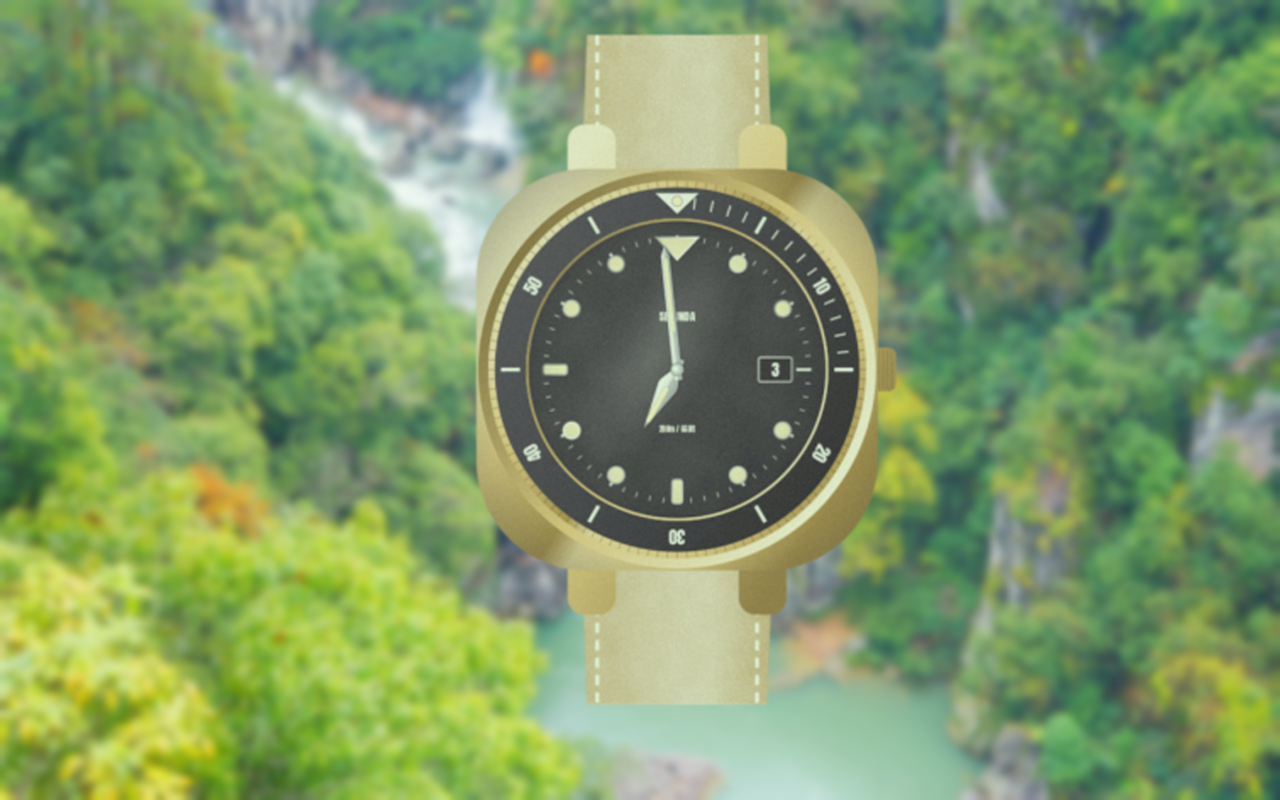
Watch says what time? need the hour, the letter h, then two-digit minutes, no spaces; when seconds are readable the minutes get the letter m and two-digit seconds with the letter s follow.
6h59
